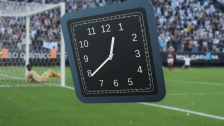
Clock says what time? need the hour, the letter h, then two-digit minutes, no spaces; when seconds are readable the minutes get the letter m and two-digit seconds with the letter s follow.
12h39
